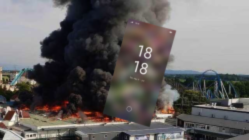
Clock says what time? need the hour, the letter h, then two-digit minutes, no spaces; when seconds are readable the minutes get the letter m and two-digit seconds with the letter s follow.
18h18
